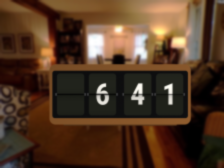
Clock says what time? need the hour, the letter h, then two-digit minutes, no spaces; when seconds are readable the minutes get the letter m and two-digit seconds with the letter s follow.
6h41
